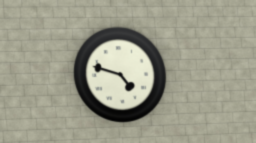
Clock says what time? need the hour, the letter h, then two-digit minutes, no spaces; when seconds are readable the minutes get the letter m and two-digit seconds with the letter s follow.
4h48
